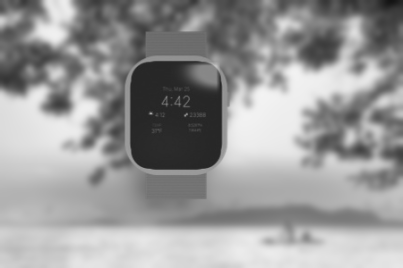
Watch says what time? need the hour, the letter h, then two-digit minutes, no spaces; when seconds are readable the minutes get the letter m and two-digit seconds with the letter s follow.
4h42
